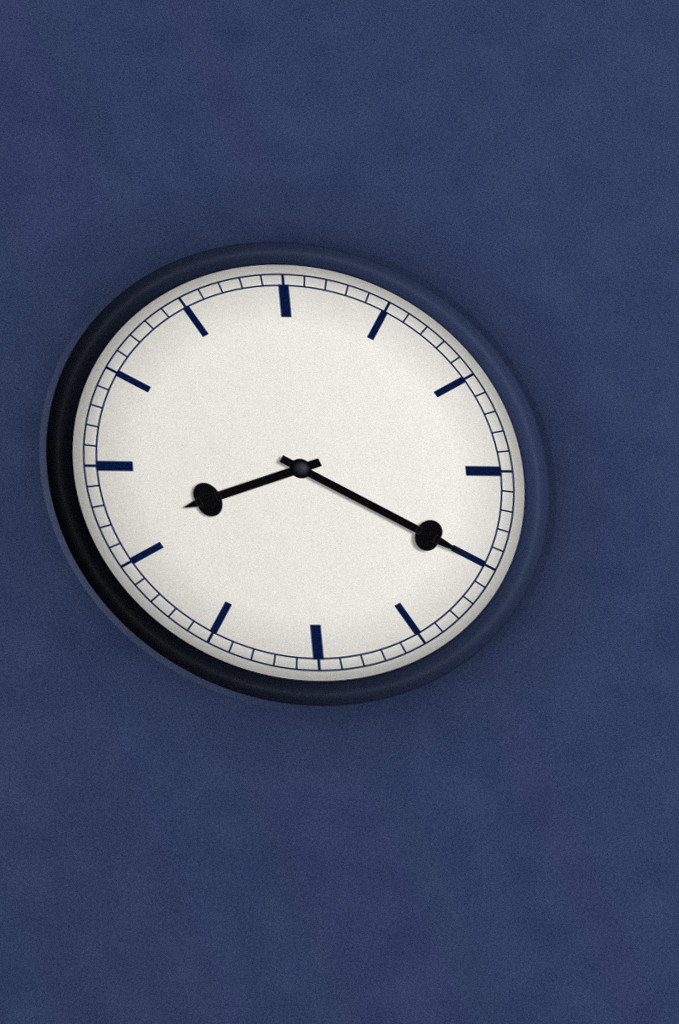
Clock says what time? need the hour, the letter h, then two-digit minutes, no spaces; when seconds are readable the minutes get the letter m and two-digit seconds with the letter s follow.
8h20
